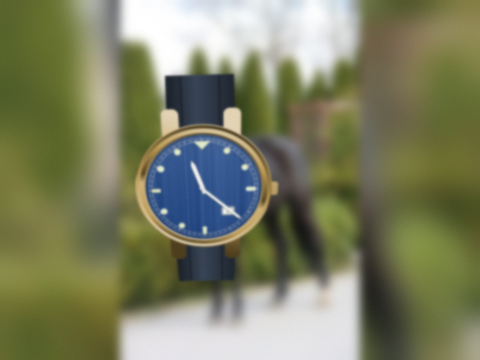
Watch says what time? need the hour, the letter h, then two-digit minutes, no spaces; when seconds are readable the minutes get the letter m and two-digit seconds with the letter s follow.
11h22
